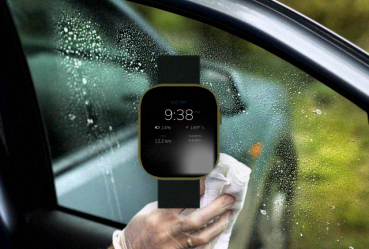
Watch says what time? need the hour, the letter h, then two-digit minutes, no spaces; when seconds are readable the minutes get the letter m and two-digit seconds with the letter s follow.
9h38
